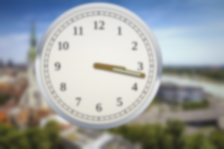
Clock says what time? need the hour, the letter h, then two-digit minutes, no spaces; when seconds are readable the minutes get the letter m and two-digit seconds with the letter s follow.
3h17
